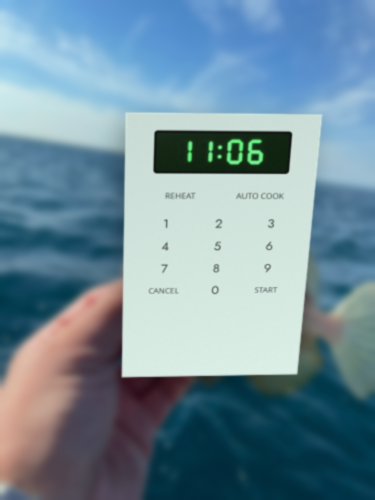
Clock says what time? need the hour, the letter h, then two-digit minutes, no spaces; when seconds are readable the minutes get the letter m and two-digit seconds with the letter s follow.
11h06
